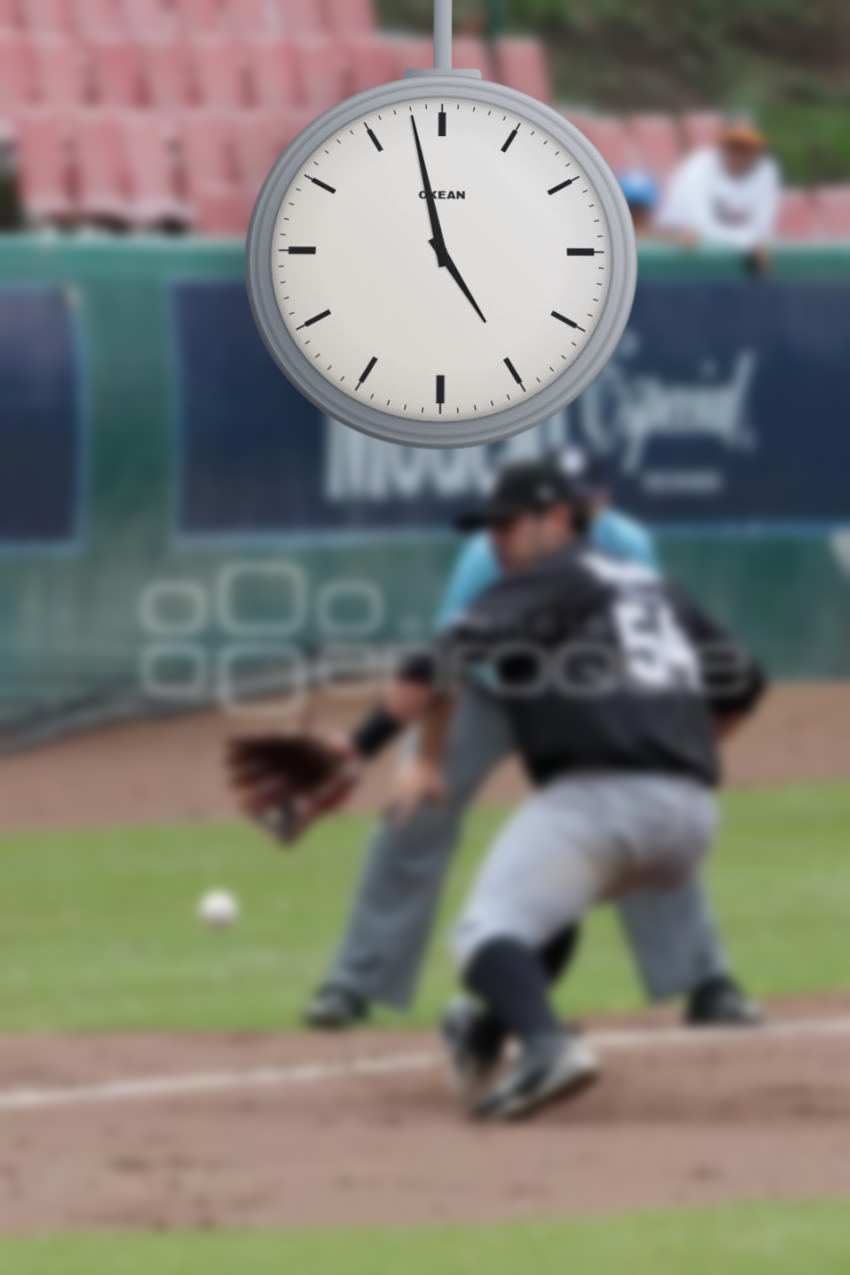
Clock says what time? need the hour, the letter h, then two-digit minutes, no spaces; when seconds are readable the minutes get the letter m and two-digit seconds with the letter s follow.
4h58
